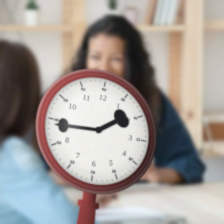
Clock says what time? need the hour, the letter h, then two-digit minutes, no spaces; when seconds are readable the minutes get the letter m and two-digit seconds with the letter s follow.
1h44
